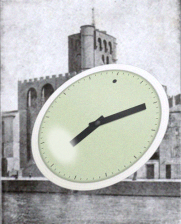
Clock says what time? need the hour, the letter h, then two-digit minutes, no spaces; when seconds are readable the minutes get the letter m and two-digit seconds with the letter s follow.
7h10
